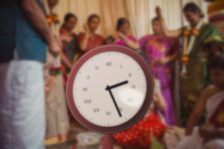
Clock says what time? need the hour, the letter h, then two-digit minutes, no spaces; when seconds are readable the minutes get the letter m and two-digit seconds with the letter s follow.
2h26
